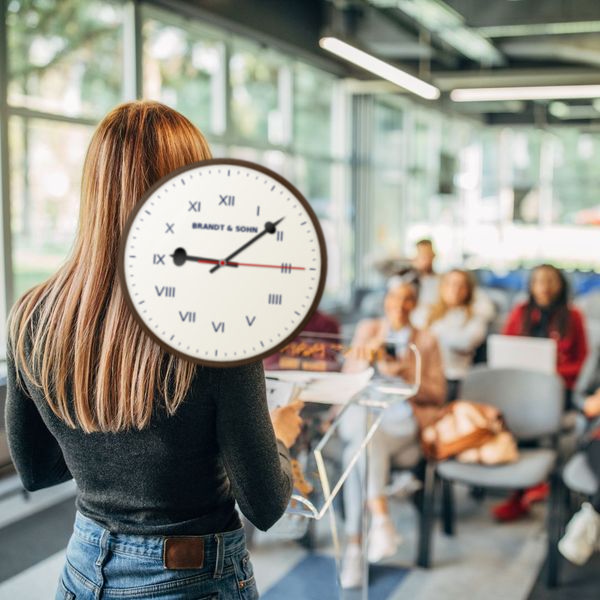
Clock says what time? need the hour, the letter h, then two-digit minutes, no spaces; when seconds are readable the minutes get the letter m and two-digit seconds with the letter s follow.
9h08m15s
